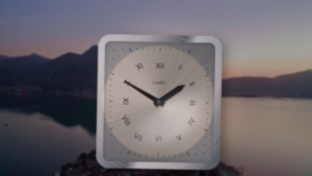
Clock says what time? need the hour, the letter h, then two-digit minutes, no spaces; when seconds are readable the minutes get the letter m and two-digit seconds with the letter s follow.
1h50
